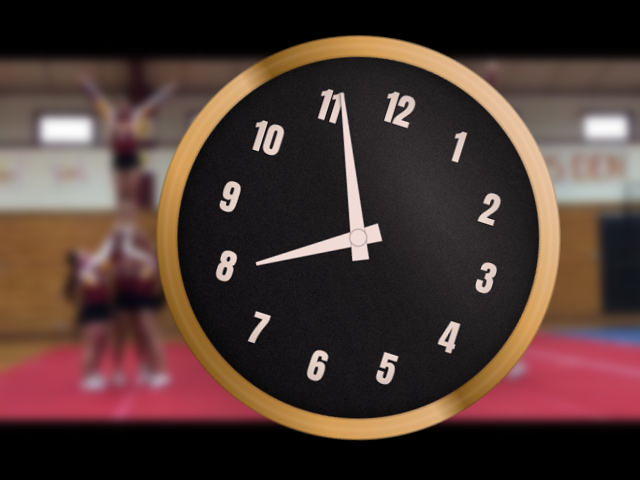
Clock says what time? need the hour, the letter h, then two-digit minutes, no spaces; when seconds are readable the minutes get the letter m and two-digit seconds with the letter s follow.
7h56
